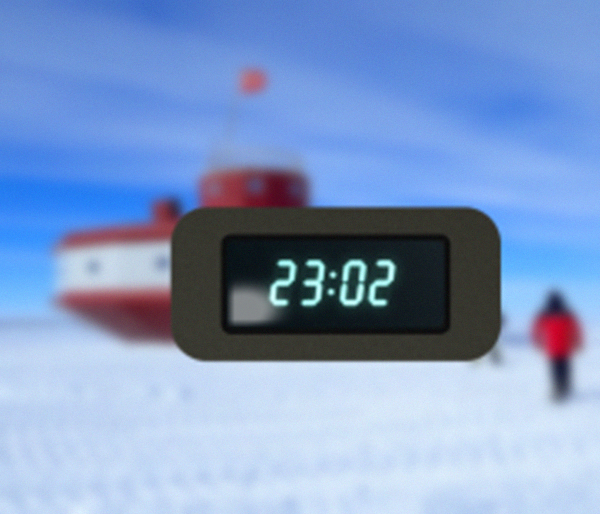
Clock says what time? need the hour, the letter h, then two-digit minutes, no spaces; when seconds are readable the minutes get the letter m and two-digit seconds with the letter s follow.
23h02
